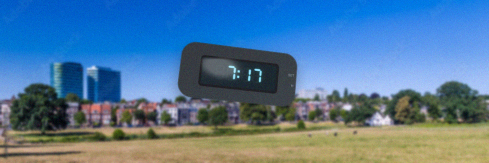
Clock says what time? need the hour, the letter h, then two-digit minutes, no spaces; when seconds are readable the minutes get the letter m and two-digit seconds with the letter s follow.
7h17
